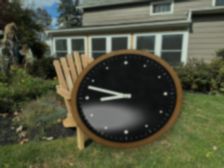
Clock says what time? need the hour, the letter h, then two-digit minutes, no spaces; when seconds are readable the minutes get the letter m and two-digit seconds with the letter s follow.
8h48
